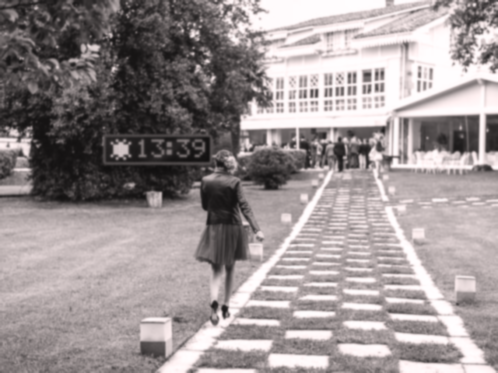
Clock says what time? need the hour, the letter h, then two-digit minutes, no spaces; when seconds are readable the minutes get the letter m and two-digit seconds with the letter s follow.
13h39
